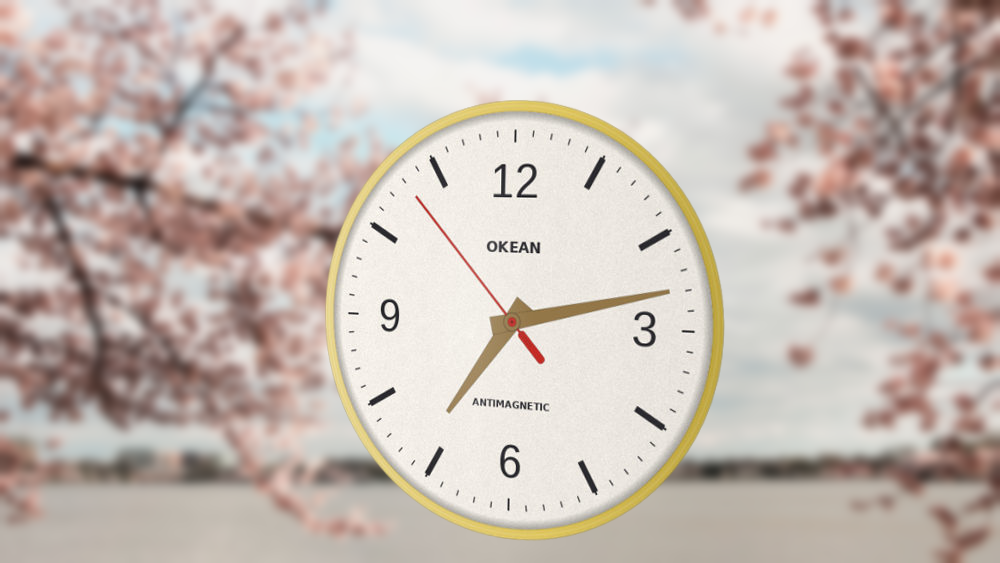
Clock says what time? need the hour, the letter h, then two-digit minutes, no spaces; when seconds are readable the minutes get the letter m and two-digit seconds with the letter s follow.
7h12m53s
